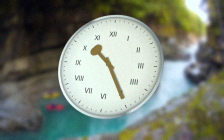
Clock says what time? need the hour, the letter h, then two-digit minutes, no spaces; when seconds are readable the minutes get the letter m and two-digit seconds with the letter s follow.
10h25
